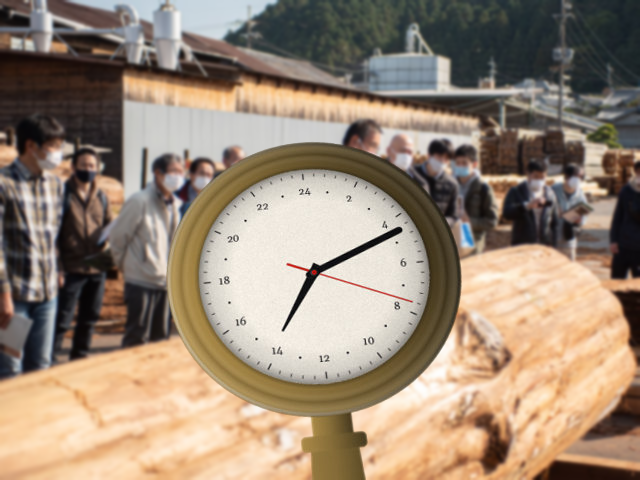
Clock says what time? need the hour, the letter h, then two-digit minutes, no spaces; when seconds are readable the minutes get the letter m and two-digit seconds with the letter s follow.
14h11m19s
